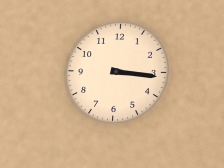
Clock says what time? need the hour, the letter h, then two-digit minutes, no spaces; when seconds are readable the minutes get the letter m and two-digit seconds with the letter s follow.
3h16
